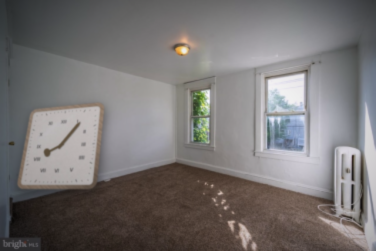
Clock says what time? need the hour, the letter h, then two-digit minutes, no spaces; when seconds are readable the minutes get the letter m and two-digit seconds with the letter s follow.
8h06
